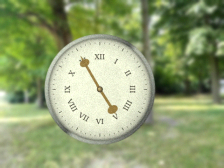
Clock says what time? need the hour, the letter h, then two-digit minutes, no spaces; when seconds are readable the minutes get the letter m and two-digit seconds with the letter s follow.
4h55
